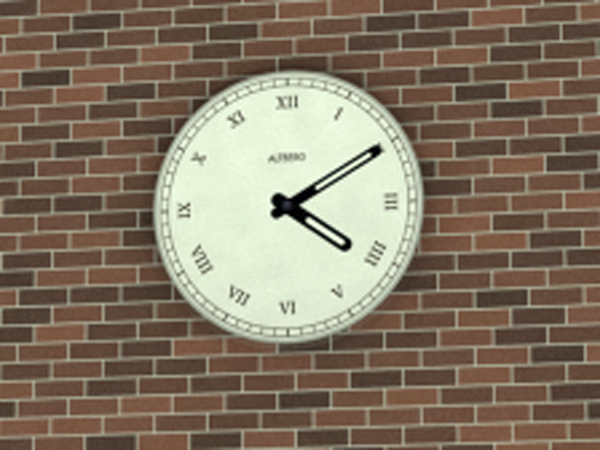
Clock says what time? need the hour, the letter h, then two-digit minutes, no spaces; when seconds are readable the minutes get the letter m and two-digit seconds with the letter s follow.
4h10
